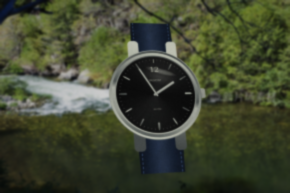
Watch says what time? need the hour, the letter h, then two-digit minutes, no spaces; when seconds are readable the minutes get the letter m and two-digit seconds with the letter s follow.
1h55
